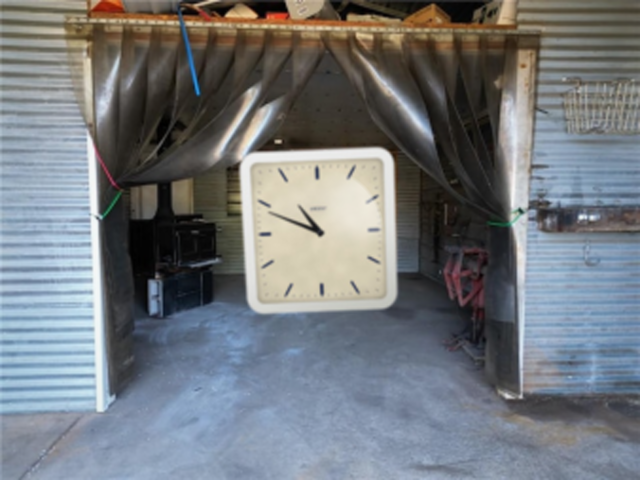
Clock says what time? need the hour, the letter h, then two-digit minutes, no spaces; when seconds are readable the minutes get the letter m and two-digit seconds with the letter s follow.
10h49
